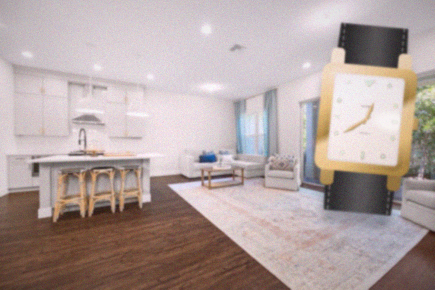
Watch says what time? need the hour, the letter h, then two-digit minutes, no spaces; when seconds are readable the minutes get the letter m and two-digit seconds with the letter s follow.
12h39
